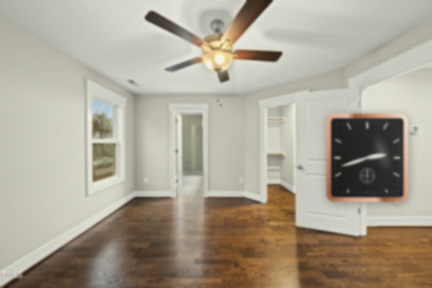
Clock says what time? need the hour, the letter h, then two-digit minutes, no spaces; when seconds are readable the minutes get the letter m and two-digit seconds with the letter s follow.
2h42
